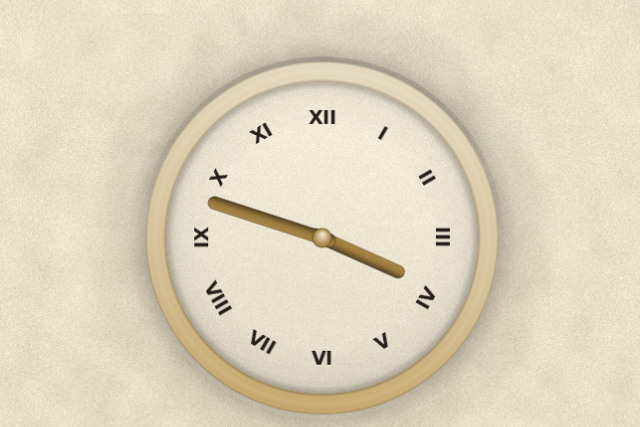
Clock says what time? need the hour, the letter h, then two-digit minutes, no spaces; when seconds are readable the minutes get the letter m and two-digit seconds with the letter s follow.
3h48
